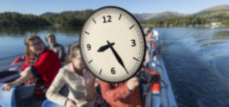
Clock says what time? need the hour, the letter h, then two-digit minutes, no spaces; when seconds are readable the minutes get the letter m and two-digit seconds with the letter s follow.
8h25
